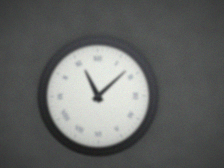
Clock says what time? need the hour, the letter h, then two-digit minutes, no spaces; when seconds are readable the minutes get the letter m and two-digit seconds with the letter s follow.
11h08
